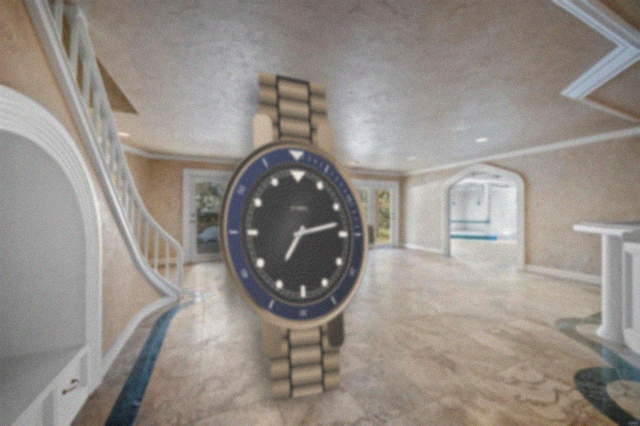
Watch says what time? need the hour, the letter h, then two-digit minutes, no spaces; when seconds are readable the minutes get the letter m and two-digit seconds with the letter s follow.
7h13
